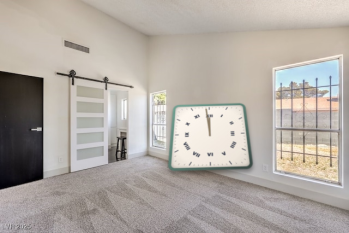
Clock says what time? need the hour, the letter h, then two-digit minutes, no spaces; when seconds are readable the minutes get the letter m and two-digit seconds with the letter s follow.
11h59
